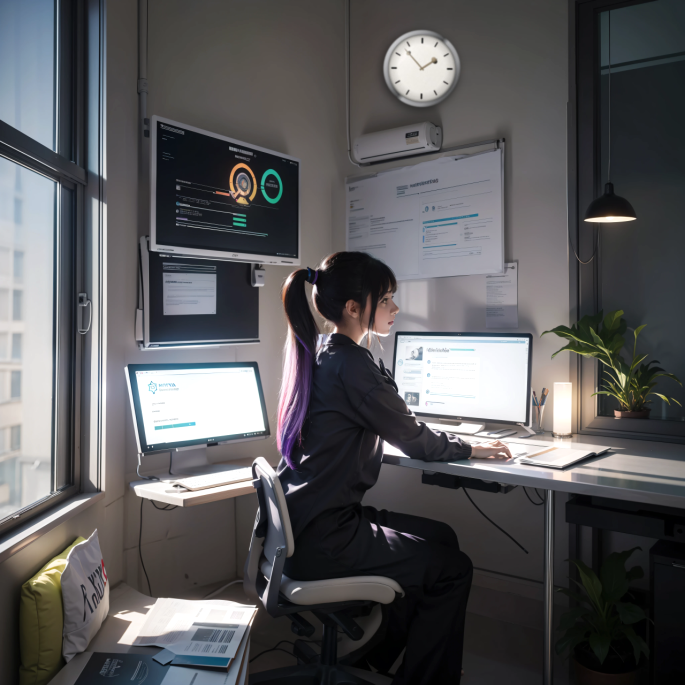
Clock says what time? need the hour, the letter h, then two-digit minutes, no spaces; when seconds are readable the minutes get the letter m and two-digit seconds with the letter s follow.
1h53
